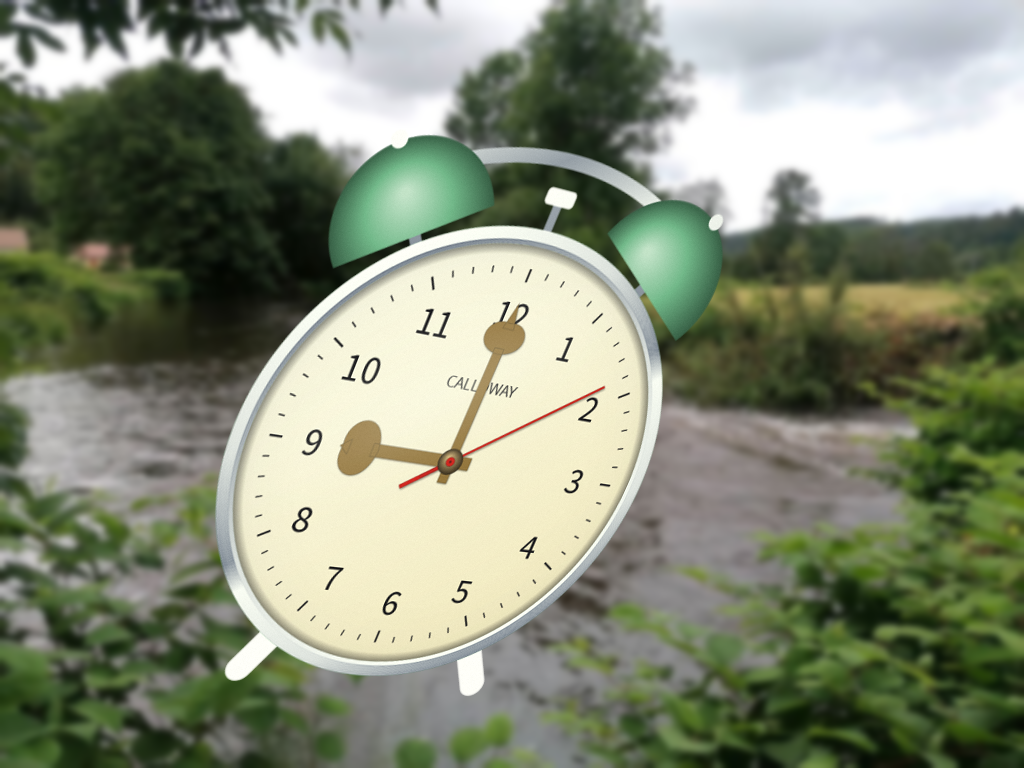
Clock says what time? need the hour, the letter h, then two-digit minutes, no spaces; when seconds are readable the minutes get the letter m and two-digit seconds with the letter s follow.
9h00m09s
